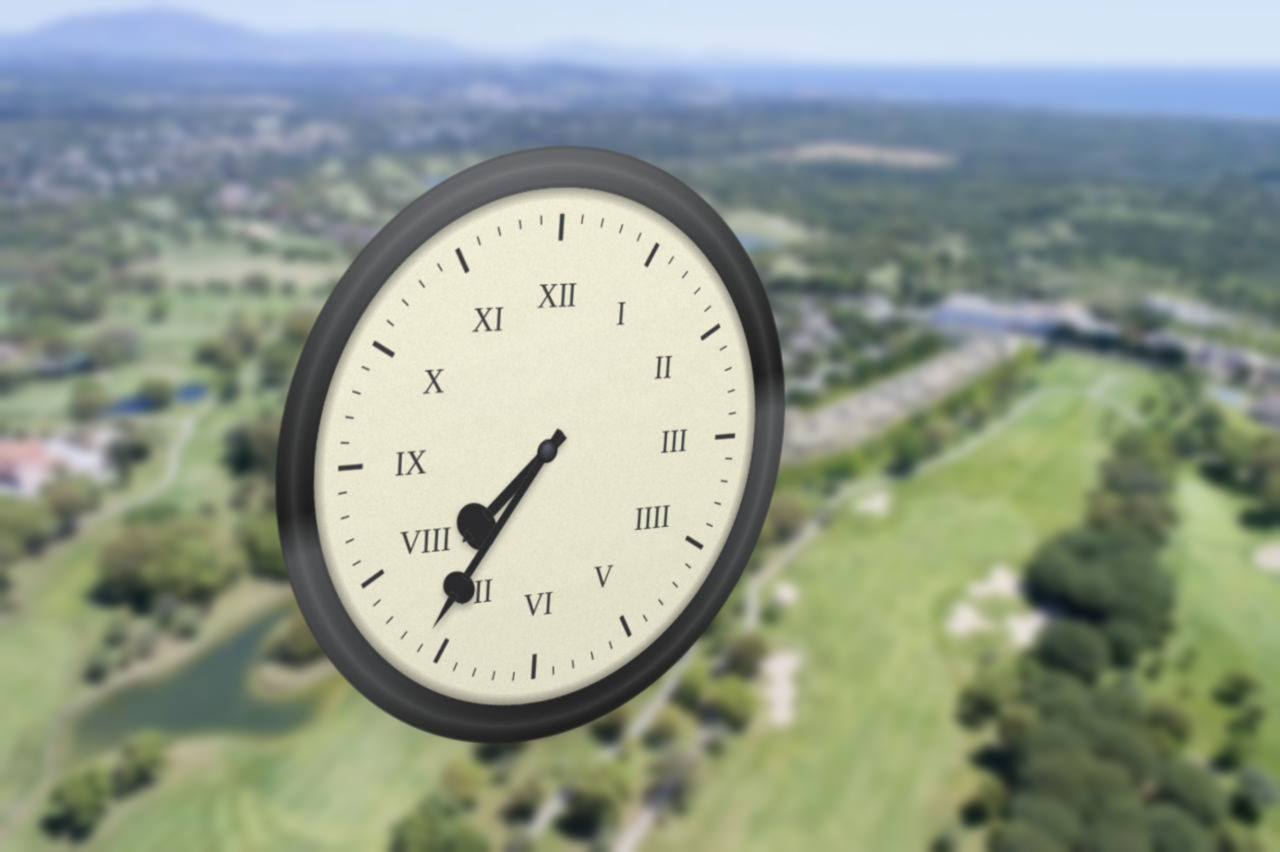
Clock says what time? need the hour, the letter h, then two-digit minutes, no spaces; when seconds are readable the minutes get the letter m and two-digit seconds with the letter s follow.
7h36
